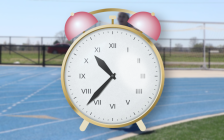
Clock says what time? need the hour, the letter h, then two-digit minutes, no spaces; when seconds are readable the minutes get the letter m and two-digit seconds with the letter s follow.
10h37
